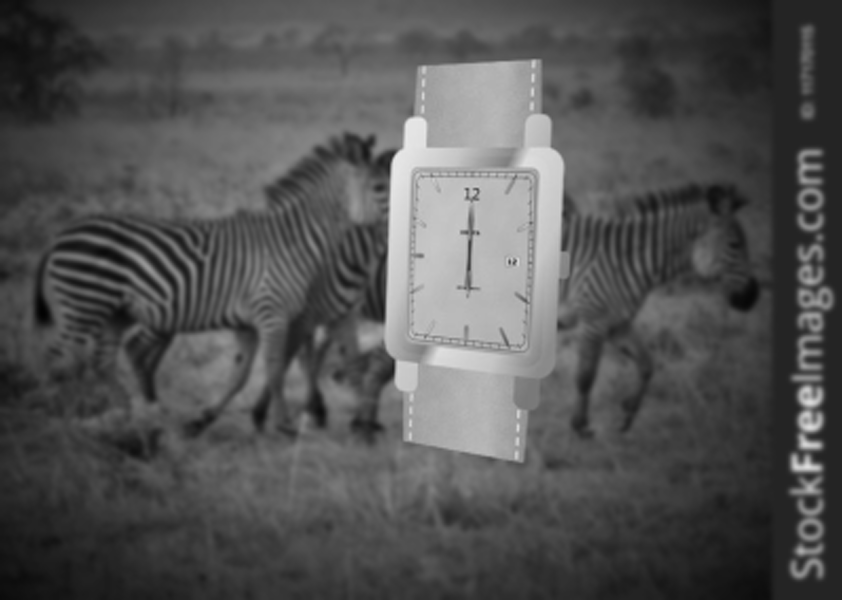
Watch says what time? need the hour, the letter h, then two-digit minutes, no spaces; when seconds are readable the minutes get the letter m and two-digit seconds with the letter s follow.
6h00
